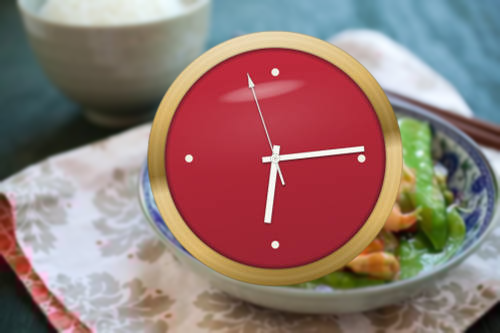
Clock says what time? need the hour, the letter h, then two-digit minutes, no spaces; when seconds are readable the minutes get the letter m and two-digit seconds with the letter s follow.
6h13m57s
